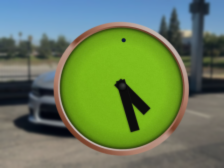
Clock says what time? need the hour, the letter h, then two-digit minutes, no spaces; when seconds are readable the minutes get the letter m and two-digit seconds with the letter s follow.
4h27
